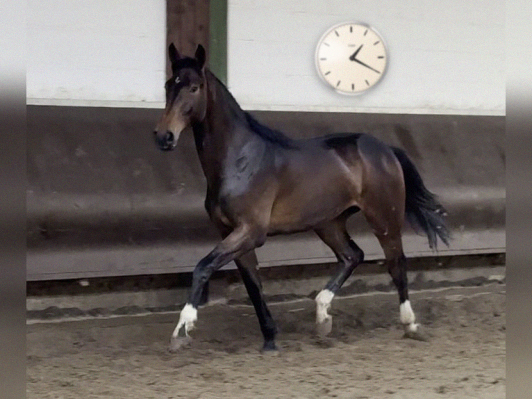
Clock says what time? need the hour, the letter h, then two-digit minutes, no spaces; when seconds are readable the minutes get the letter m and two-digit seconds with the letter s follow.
1h20
